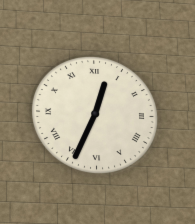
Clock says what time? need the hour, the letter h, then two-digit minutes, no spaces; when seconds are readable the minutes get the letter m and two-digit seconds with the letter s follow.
12h34
